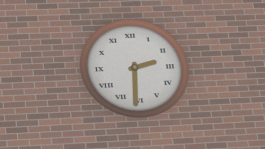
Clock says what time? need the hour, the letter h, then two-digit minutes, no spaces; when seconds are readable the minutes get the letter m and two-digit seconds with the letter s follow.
2h31
